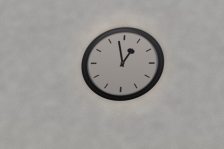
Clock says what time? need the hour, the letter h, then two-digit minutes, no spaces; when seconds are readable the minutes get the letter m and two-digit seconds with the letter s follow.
12h58
